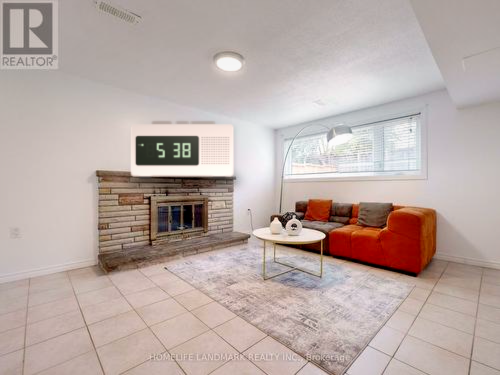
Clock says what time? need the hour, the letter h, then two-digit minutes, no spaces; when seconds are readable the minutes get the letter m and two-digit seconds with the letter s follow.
5h38
